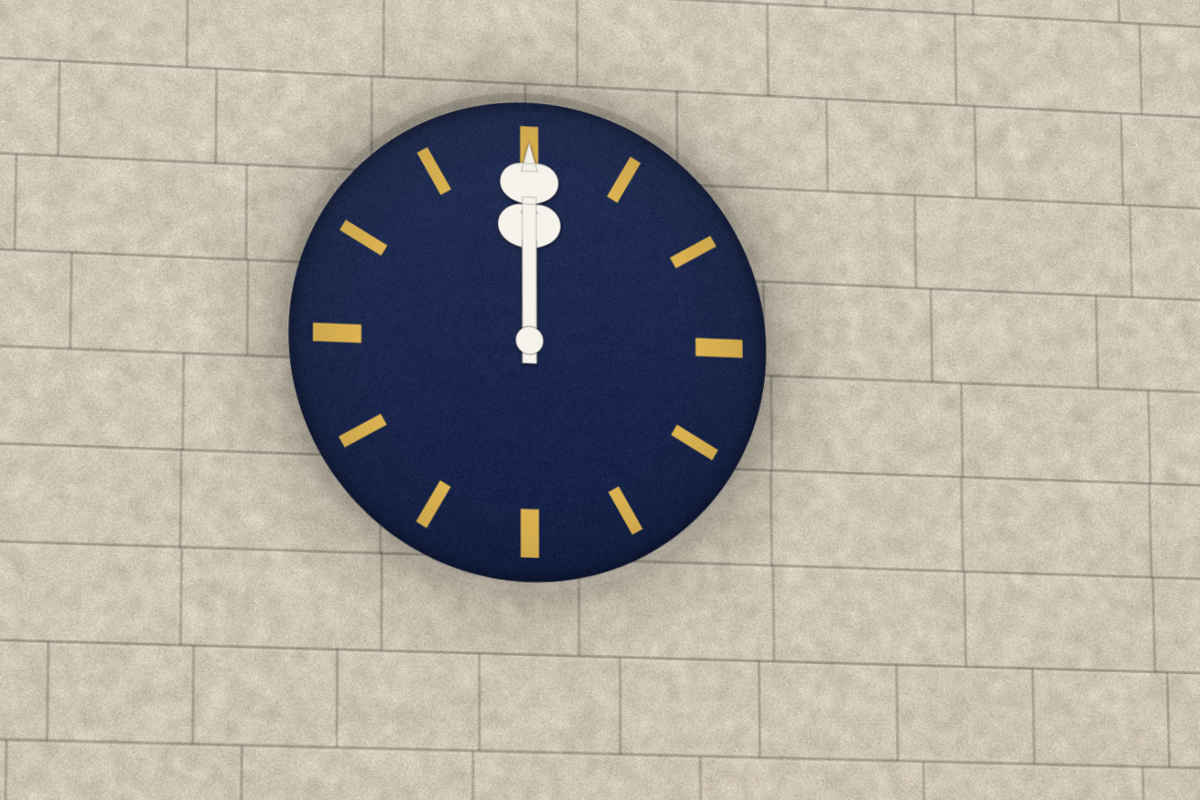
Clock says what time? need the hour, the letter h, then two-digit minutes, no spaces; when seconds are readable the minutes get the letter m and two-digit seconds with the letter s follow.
12h00
